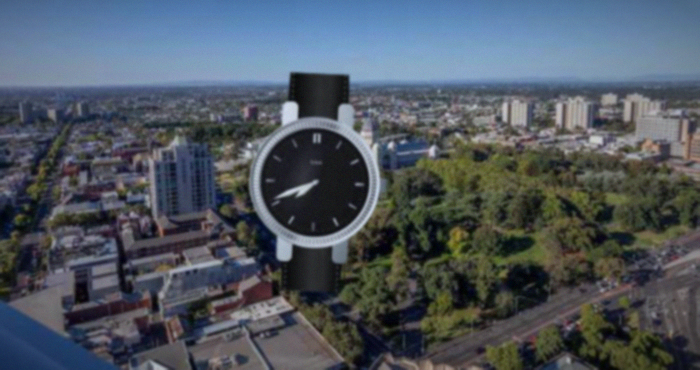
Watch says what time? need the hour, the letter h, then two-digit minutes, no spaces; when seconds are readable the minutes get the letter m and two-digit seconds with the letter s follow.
7h41
